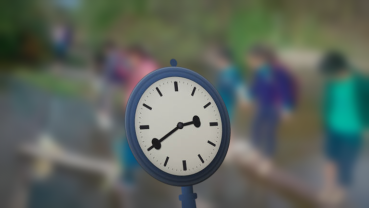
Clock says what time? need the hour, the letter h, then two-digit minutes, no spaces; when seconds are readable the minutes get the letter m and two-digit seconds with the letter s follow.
2h40
